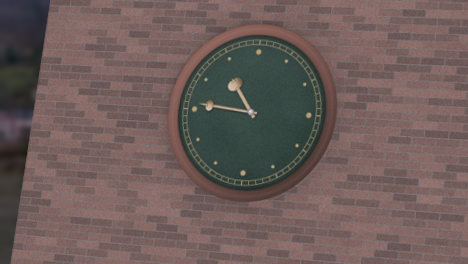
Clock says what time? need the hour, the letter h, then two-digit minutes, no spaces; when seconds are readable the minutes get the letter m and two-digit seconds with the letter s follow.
10h46
